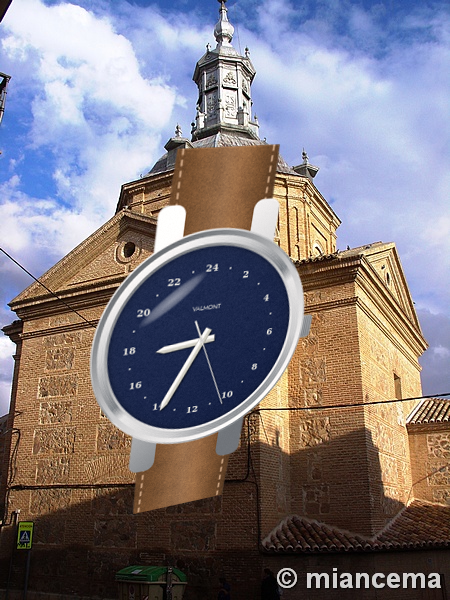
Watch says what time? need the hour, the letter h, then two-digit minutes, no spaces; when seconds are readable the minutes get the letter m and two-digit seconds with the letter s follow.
17h34m26s
